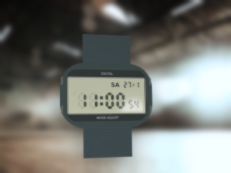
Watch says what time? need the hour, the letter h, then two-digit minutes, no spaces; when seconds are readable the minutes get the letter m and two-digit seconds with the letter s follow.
11h00m54s
